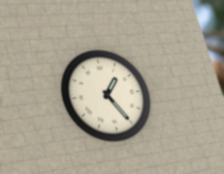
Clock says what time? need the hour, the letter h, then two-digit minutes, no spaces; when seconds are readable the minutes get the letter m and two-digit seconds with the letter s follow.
1h25
